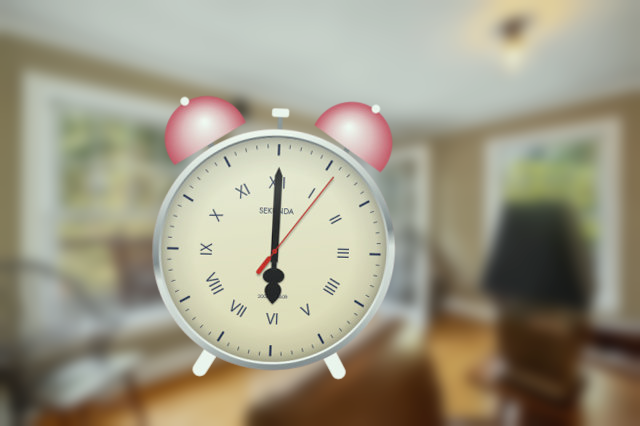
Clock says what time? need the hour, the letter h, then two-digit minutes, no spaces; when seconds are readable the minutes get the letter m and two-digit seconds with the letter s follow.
6h00m06s
